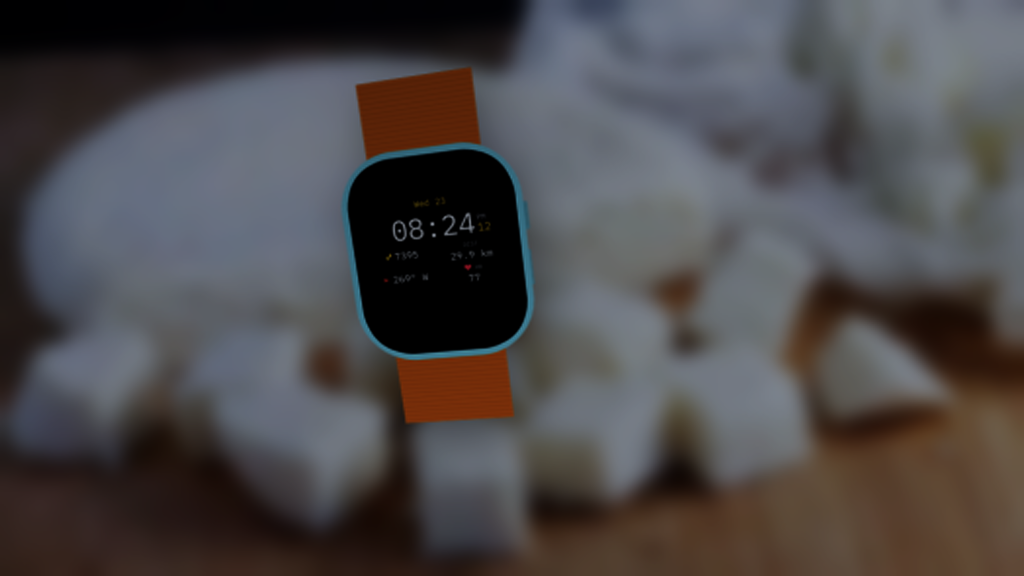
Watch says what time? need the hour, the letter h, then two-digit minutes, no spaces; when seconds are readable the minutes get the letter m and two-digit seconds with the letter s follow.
8h24
